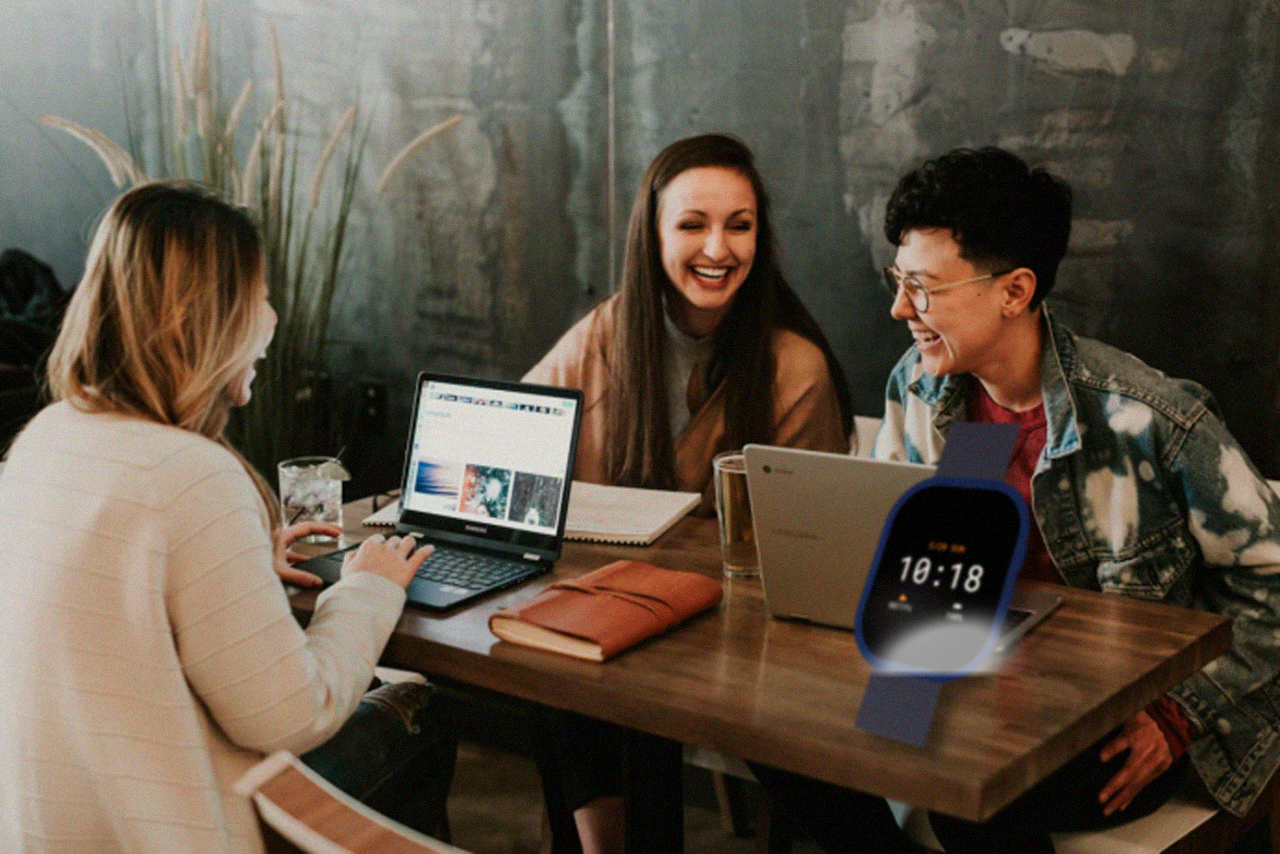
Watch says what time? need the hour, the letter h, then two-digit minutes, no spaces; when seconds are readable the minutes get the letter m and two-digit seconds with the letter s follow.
10h18
